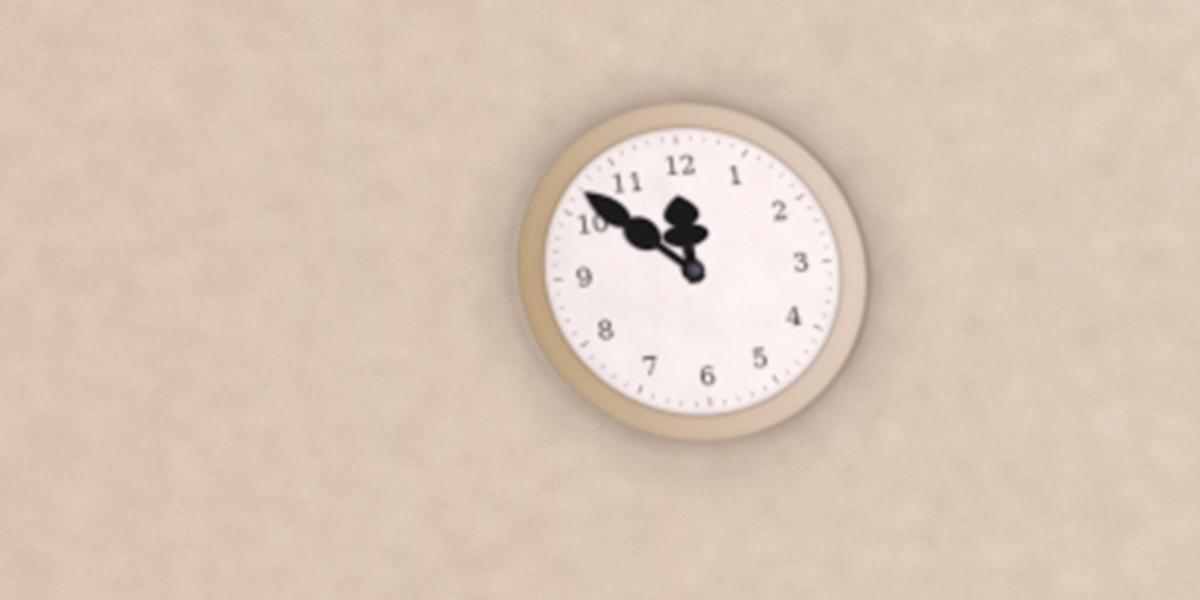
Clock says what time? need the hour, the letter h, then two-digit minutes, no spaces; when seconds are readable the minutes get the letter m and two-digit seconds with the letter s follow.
11h52
